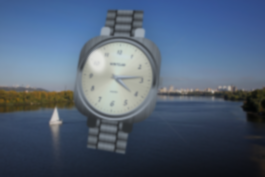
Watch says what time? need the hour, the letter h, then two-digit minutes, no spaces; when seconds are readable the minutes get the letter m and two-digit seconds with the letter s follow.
4h14
